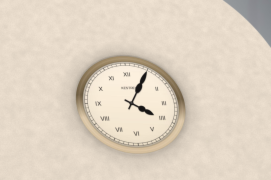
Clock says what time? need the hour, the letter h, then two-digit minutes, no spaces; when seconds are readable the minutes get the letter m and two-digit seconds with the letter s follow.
4h05
